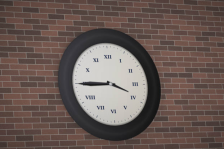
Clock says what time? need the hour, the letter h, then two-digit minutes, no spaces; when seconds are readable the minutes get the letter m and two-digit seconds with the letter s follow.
3h45
